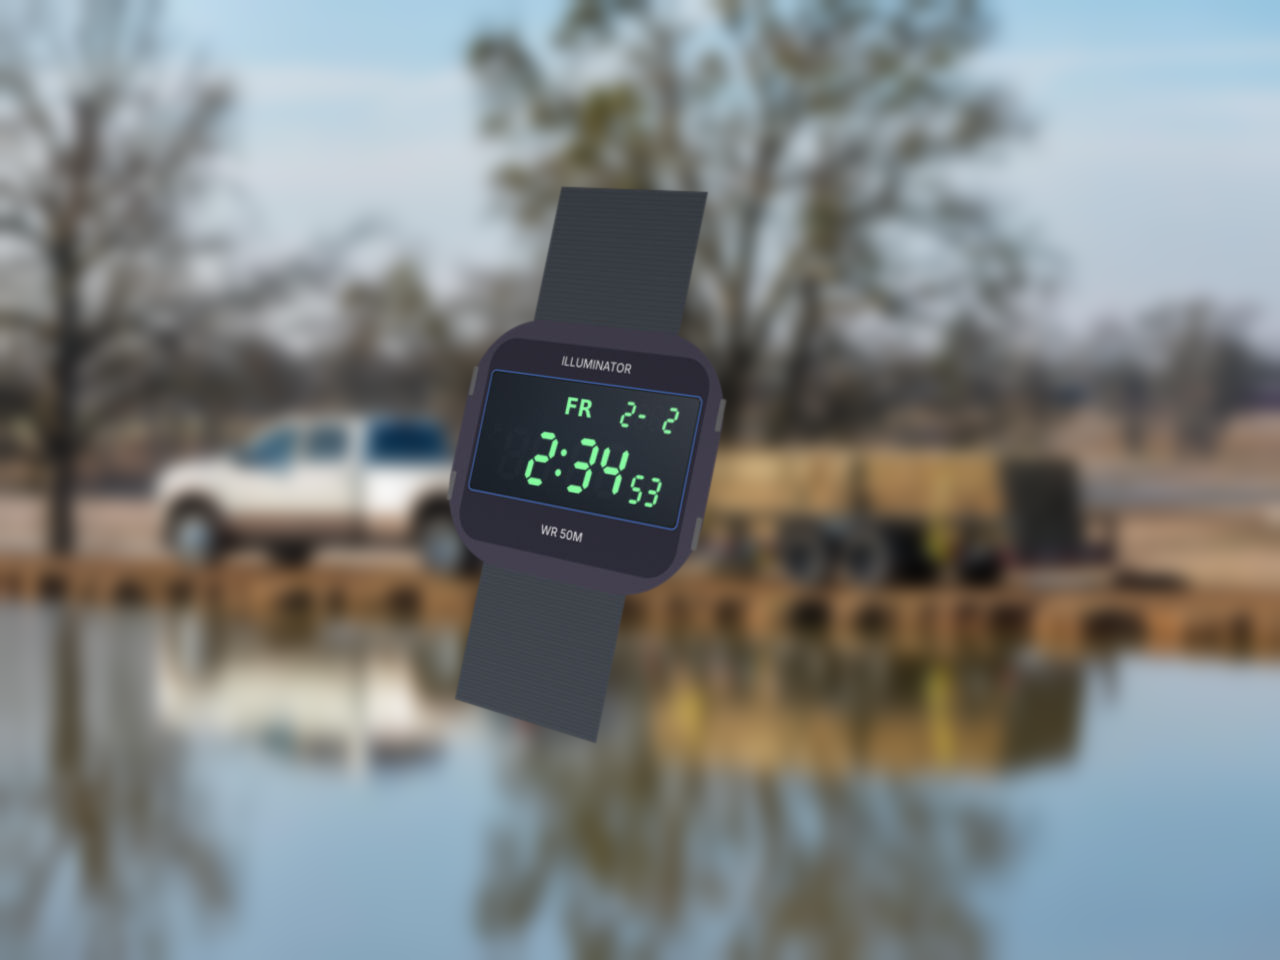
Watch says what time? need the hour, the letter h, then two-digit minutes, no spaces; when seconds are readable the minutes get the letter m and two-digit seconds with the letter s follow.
2h34m53s
